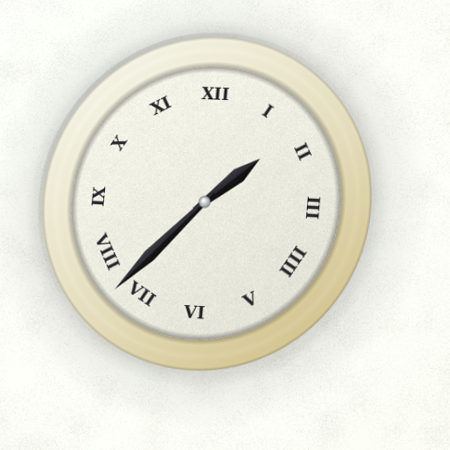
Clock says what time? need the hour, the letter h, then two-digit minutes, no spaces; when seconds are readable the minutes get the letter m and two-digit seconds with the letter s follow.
1h37
